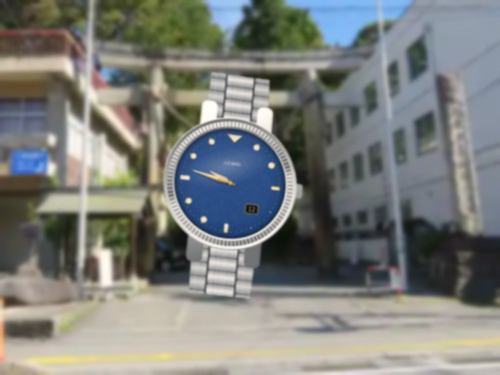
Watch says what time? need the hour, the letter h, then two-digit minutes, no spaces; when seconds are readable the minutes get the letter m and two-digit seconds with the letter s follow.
9h47
